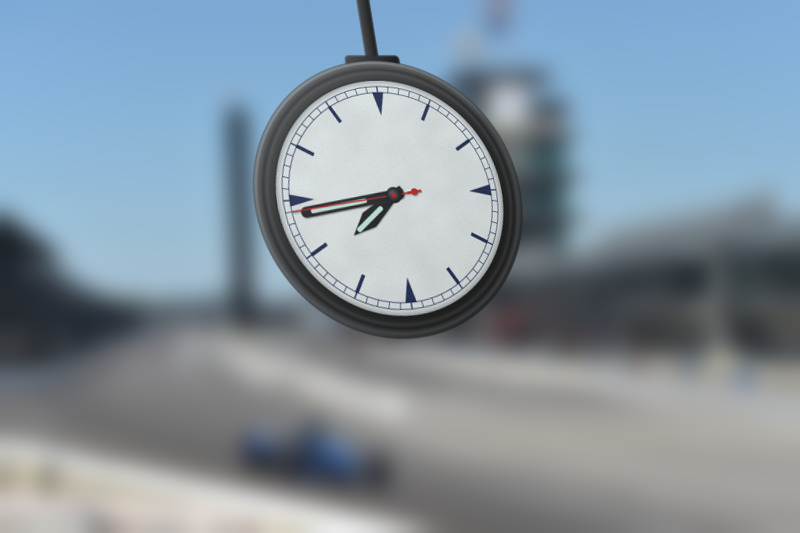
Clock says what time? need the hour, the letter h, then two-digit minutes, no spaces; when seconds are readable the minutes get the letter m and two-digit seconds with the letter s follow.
7h43m44s
